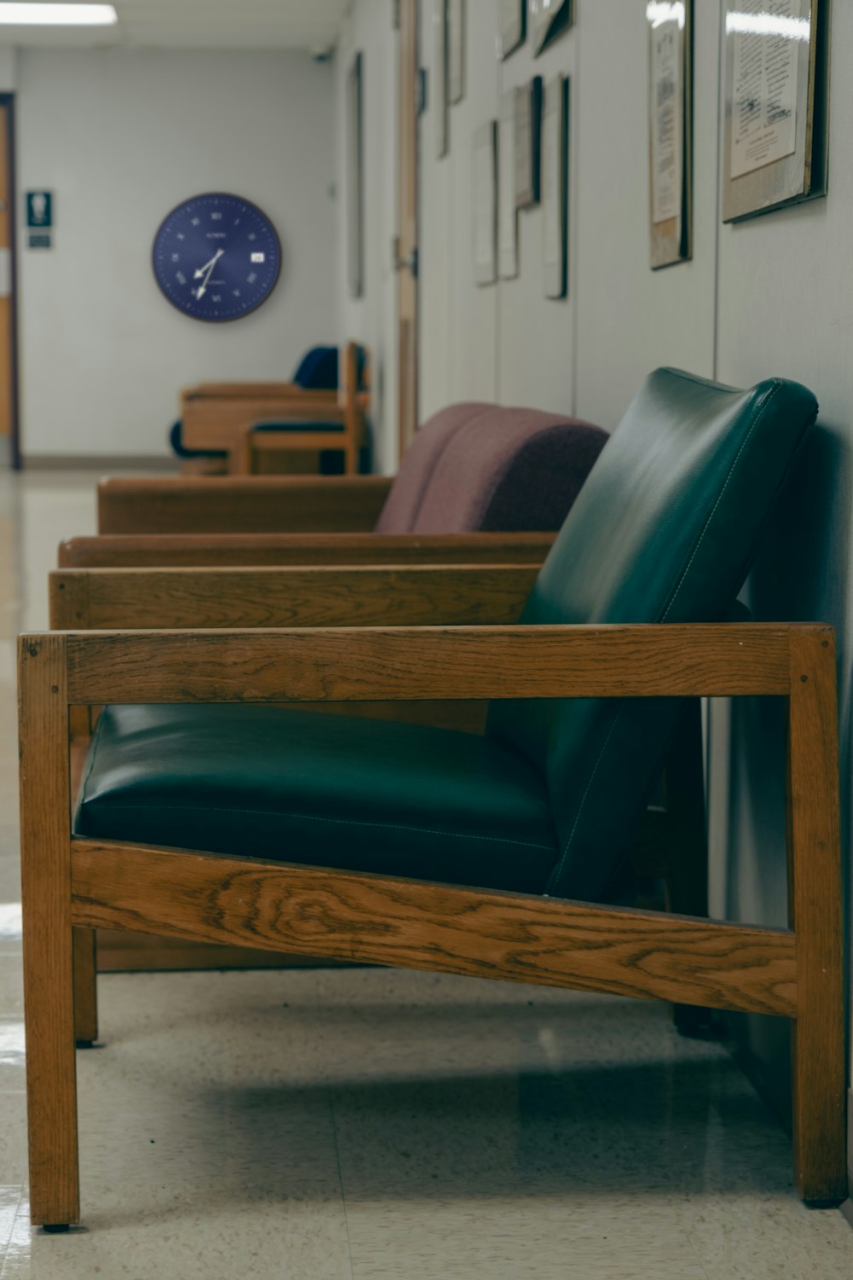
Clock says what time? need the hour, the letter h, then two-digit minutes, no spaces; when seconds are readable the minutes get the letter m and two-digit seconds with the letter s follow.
7h34
